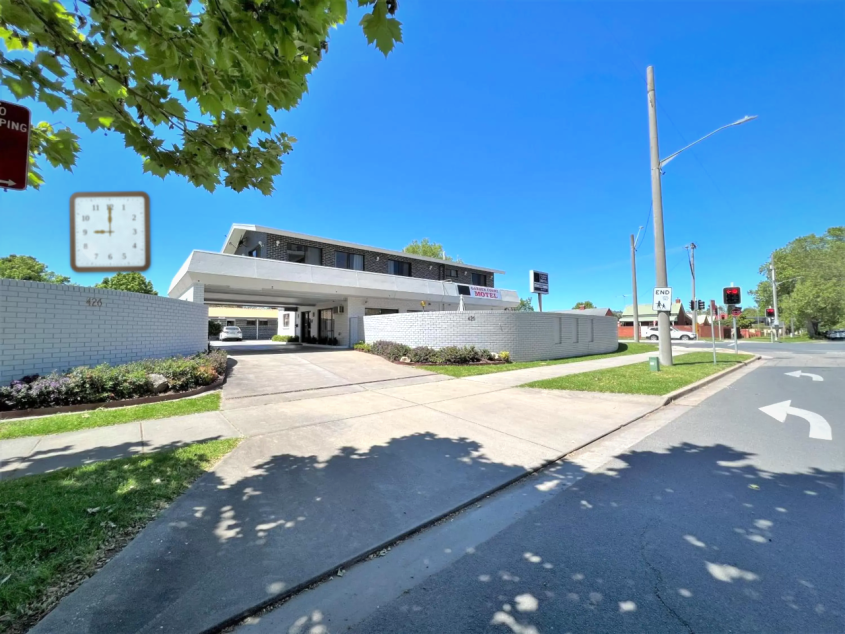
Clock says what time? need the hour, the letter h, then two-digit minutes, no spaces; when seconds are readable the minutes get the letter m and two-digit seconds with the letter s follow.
9h00
